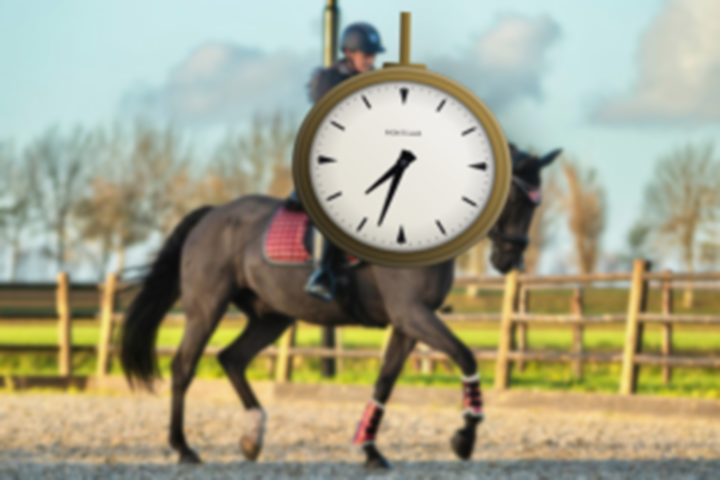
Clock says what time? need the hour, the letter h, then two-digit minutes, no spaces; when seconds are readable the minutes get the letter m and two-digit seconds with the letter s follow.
7h33
